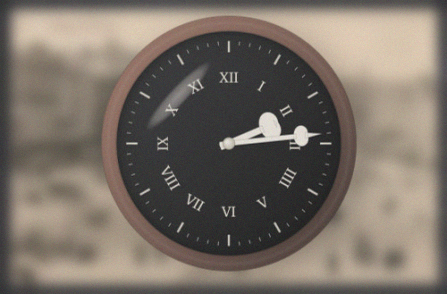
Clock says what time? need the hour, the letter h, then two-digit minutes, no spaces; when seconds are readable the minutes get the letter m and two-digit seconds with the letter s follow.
2h14
